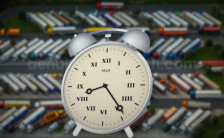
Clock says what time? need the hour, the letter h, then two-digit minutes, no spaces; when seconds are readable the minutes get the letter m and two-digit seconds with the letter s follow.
8h24
